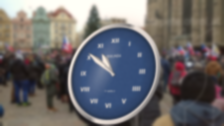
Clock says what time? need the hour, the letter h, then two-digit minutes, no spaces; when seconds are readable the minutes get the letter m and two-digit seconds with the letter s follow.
10h51
